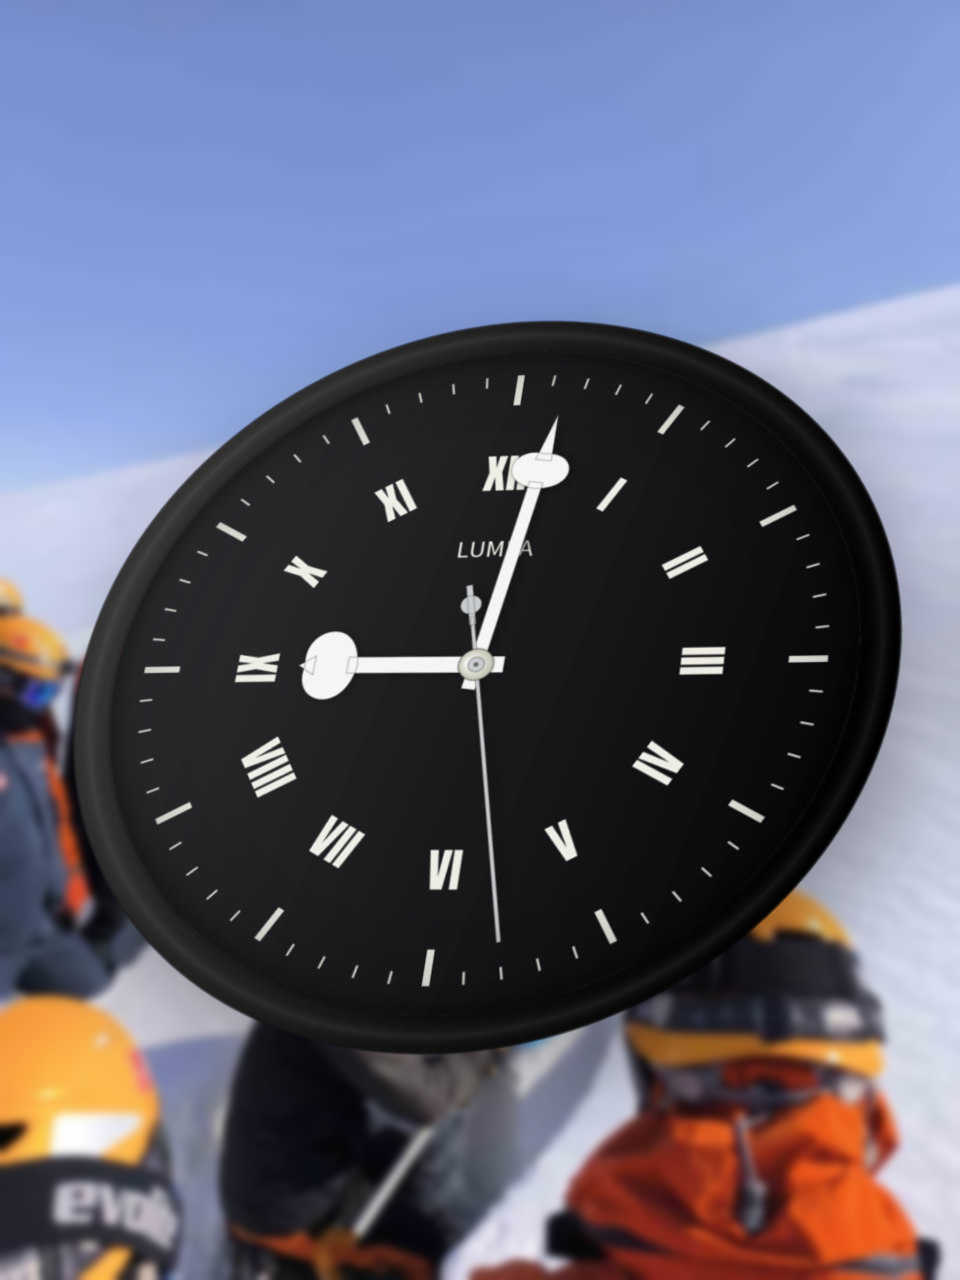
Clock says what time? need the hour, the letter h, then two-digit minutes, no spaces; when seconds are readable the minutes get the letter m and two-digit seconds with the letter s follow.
9h01m28s
